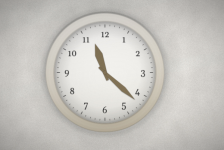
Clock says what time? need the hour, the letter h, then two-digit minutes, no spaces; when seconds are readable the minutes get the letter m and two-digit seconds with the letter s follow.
11h22
